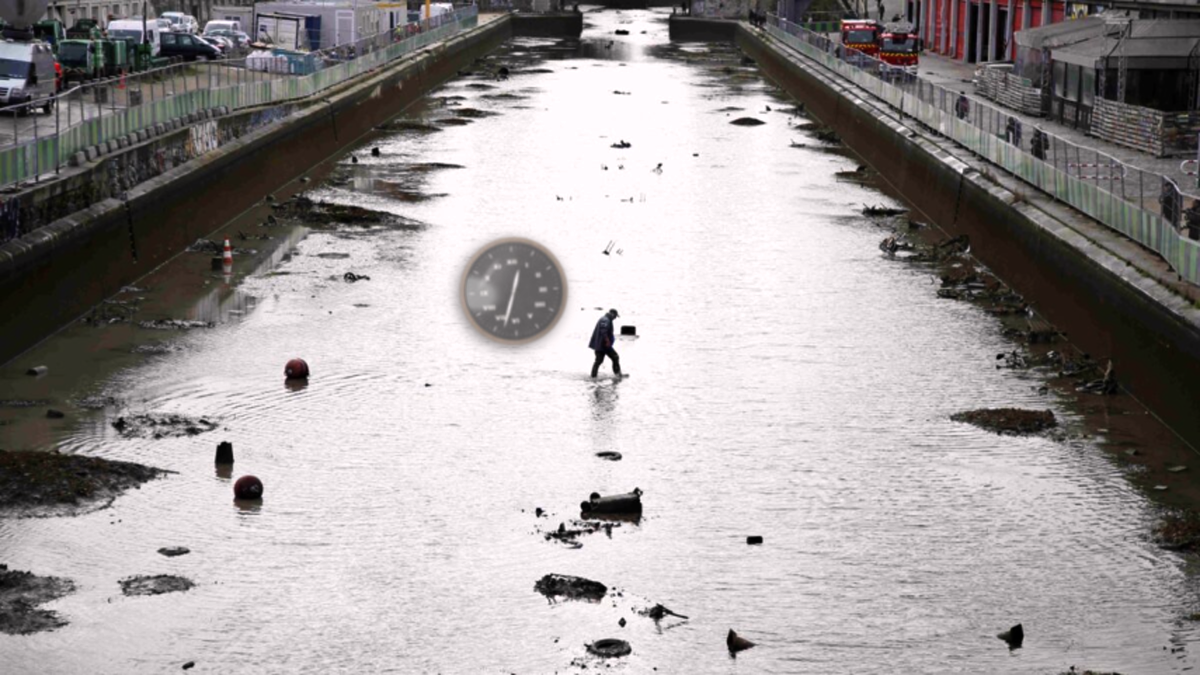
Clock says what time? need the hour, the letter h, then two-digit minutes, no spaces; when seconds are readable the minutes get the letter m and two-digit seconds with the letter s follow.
12h33
